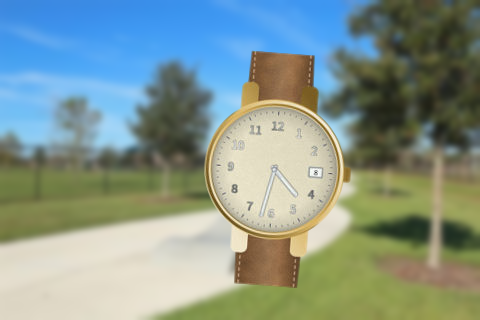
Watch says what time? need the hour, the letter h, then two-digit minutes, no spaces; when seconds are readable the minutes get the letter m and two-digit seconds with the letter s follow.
4h32
